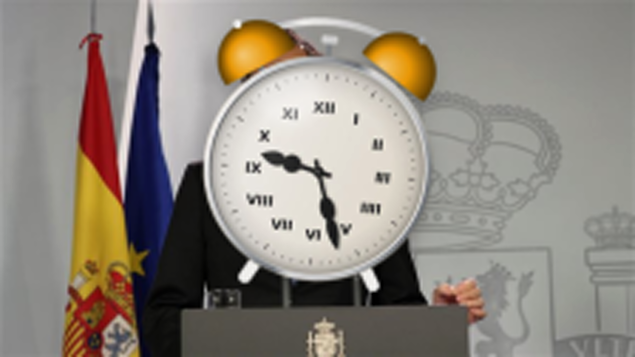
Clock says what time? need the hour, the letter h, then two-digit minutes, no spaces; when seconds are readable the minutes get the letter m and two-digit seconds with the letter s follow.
9h27
